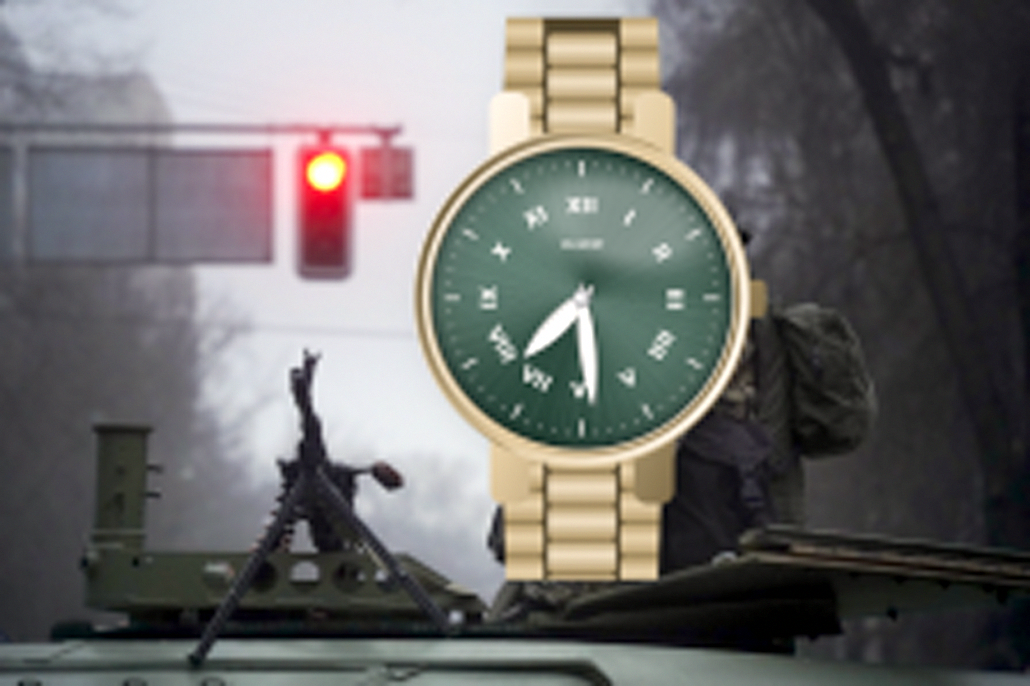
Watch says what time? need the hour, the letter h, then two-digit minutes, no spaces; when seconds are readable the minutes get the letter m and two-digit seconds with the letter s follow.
7h29
